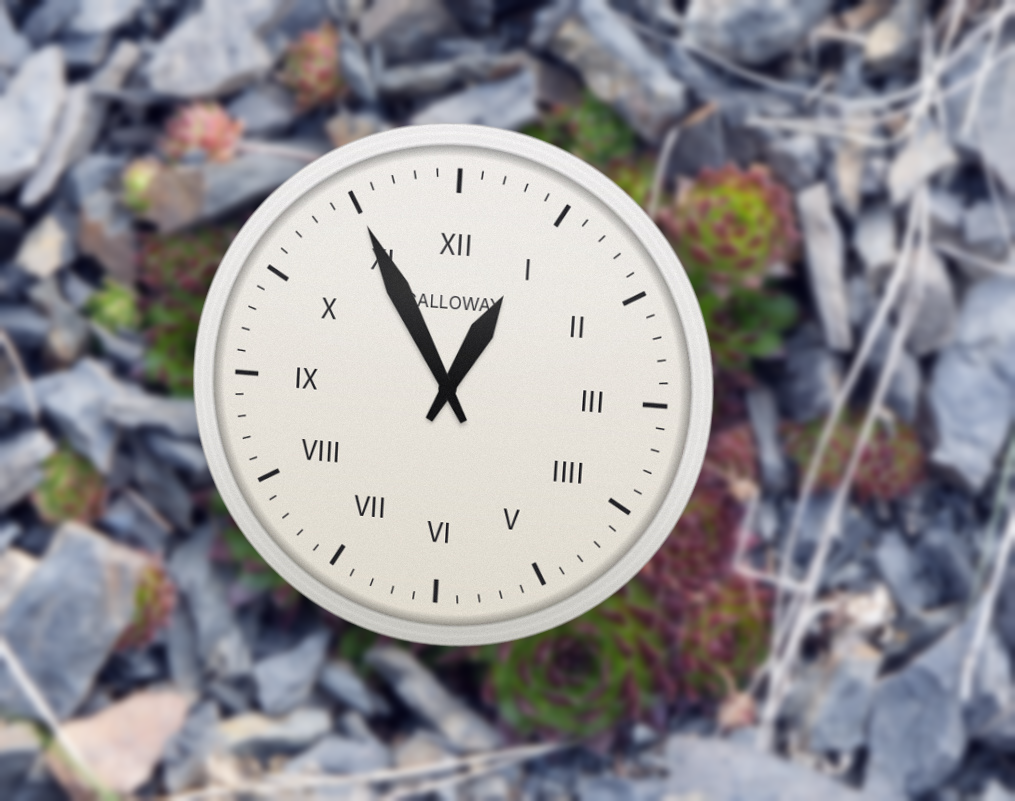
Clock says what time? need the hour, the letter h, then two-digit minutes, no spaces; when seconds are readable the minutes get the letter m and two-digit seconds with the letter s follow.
12h55
